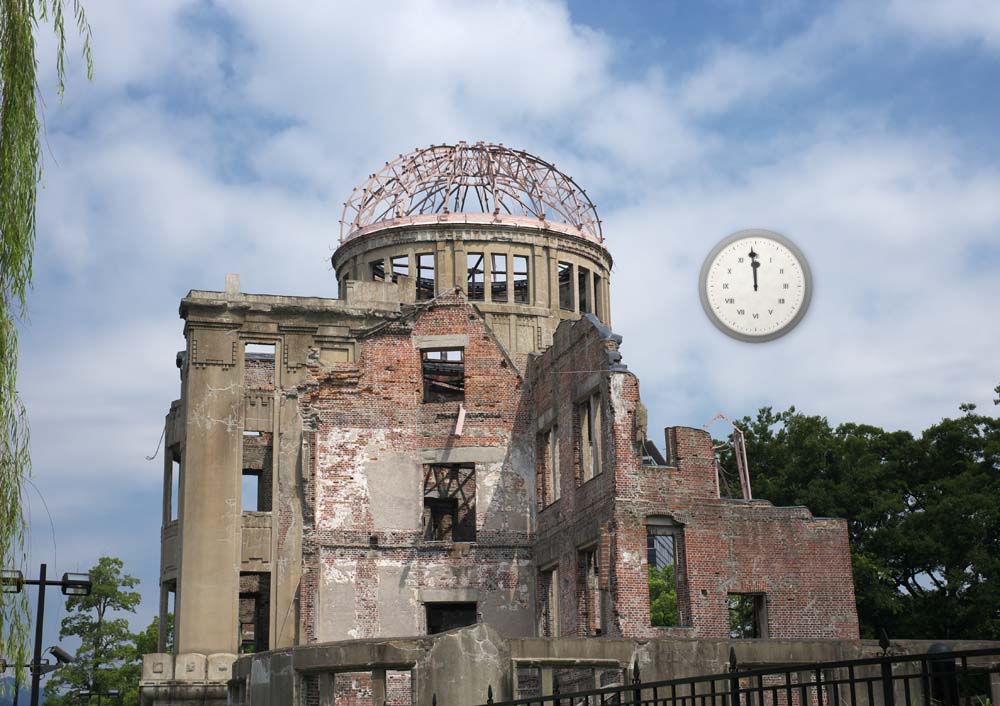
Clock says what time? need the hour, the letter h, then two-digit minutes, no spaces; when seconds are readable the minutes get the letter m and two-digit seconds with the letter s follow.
11h59
